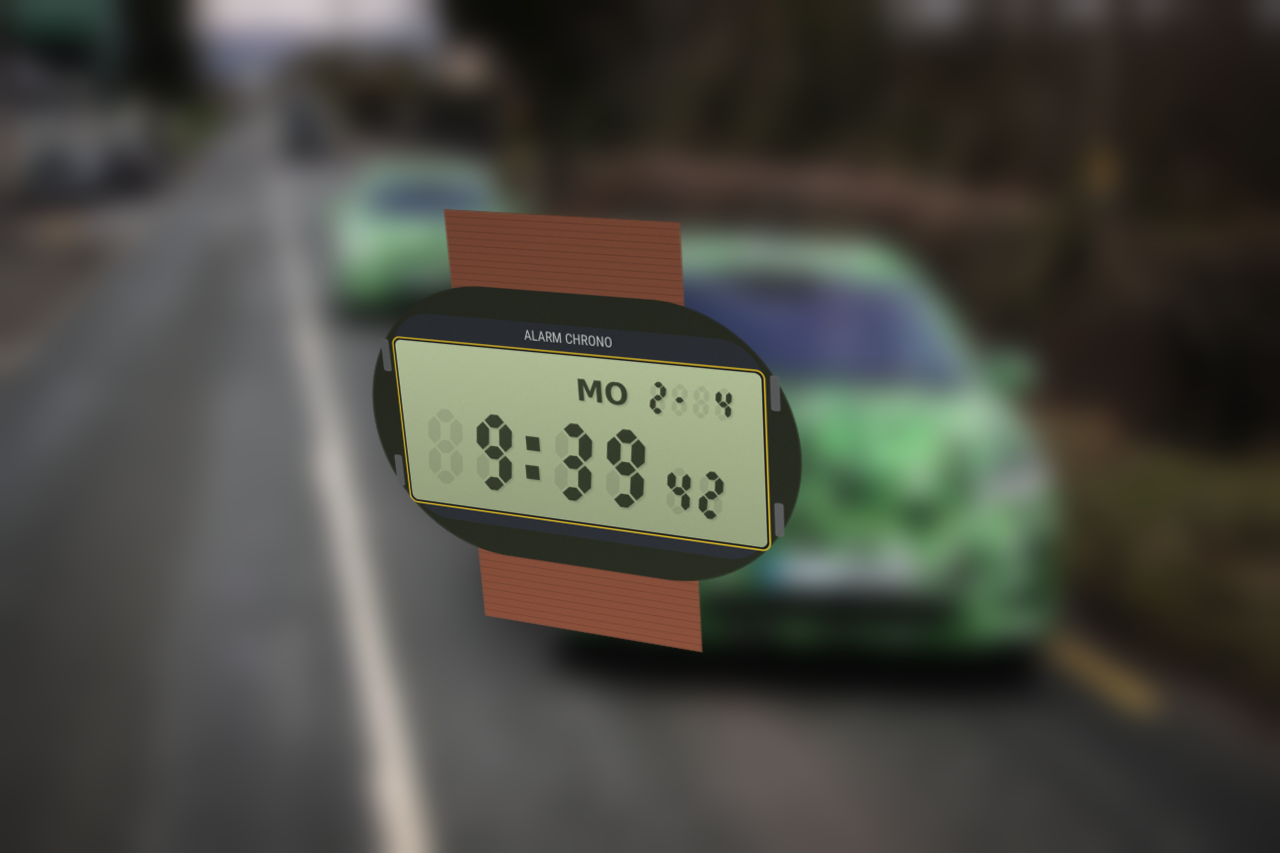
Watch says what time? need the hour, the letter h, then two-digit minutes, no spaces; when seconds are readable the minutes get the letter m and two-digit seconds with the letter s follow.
9h39m42s
